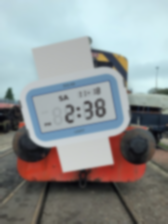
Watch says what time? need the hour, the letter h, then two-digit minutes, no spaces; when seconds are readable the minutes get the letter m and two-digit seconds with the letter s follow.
2h38
